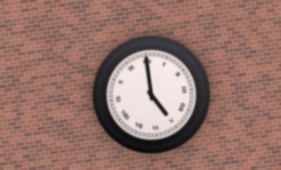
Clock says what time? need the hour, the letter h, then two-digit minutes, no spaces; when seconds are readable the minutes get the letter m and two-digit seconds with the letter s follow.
5h00
